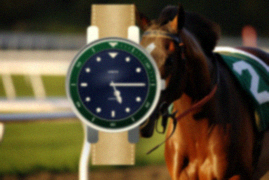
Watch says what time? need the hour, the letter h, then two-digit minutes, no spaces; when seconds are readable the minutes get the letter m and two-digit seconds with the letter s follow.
5h15
